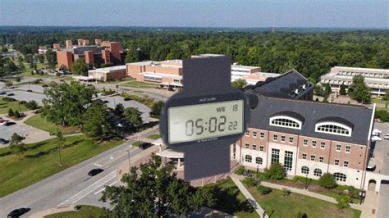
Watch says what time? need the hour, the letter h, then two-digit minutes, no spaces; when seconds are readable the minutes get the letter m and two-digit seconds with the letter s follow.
5h02m22s
